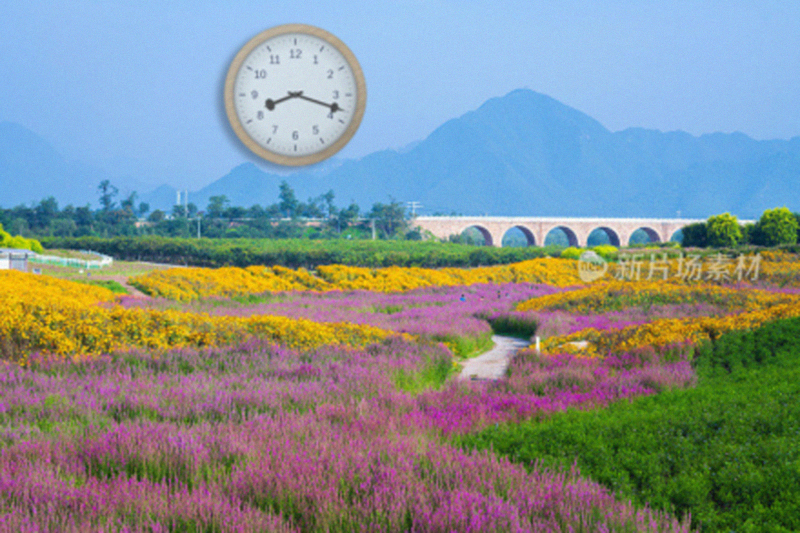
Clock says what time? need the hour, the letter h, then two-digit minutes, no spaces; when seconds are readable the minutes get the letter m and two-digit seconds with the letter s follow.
8h18
